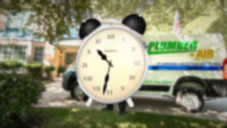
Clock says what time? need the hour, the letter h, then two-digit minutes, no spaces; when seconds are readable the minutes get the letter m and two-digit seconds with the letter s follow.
10h32
